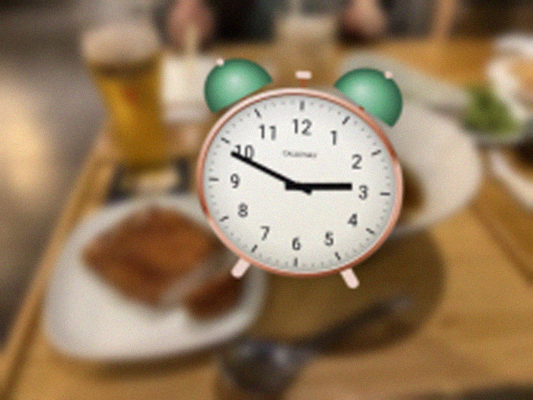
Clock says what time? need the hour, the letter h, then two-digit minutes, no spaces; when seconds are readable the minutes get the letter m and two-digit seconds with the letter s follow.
2h49
